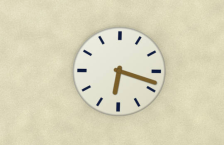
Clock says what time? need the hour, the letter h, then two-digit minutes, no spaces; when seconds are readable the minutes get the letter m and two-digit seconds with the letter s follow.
6h18
